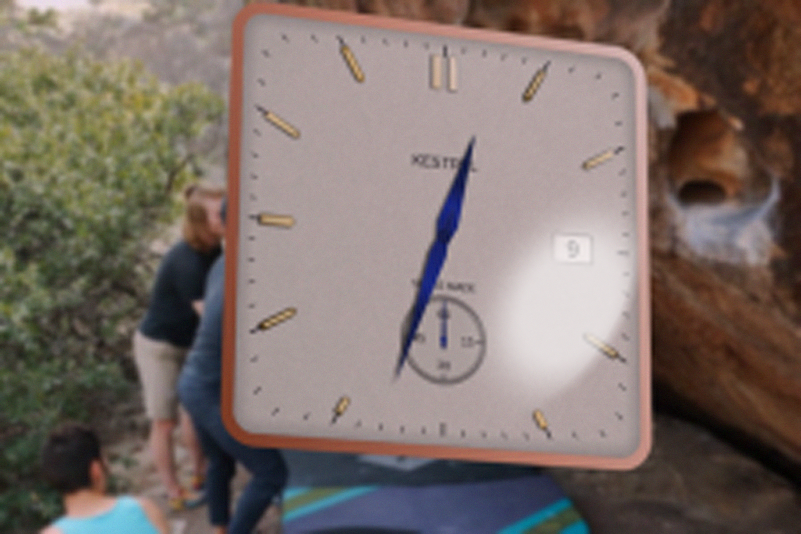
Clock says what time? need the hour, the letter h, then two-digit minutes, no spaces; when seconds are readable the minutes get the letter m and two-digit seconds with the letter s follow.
12h33
